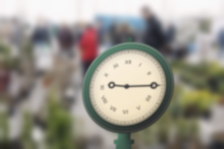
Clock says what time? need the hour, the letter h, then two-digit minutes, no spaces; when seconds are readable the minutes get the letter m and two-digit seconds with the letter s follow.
9h15
